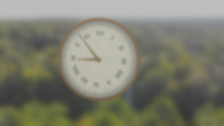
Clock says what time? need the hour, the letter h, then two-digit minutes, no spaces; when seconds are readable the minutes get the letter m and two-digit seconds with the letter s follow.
8h53
